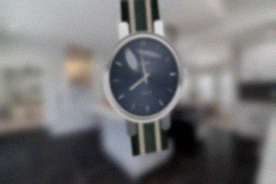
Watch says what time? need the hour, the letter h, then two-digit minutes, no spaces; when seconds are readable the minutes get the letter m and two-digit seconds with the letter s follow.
7h59
